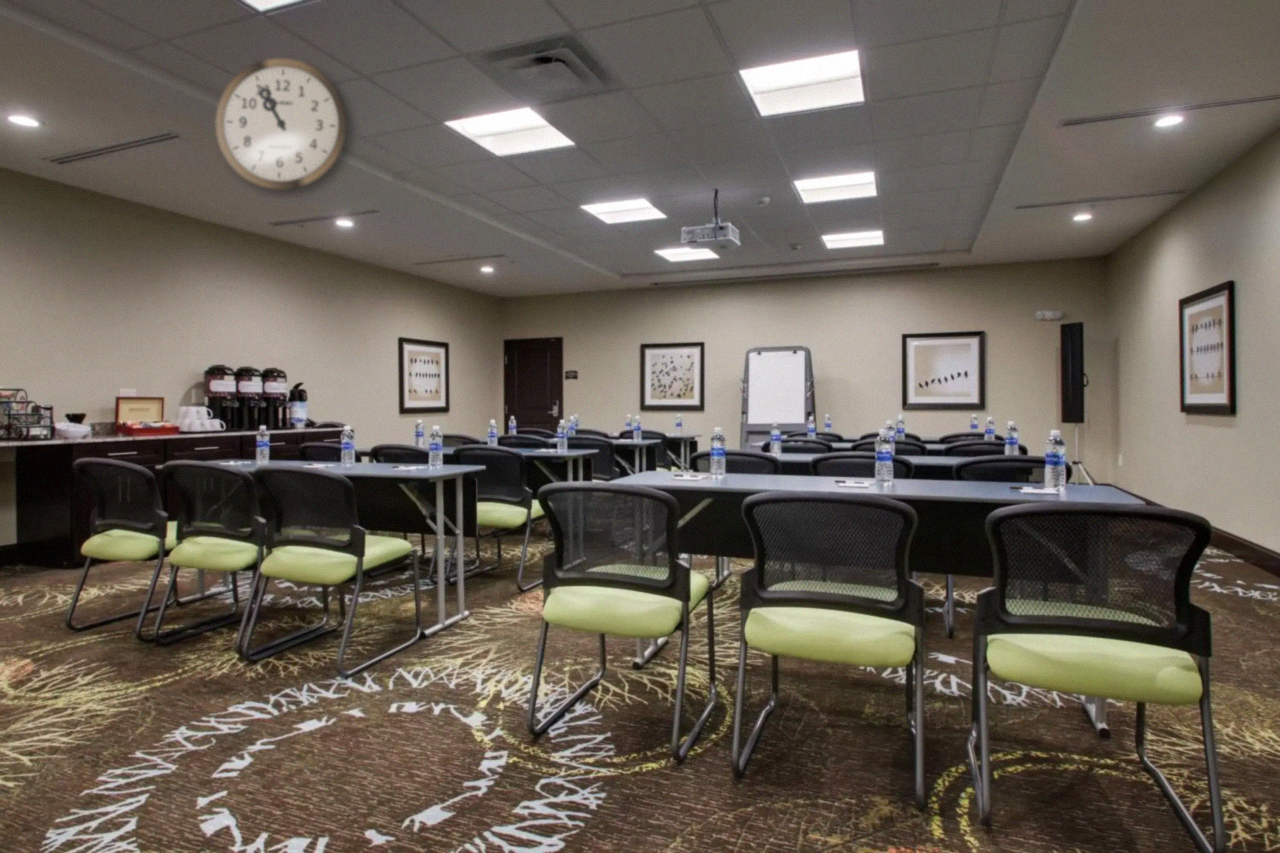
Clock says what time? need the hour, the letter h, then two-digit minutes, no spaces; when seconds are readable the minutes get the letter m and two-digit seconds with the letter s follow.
10h55
